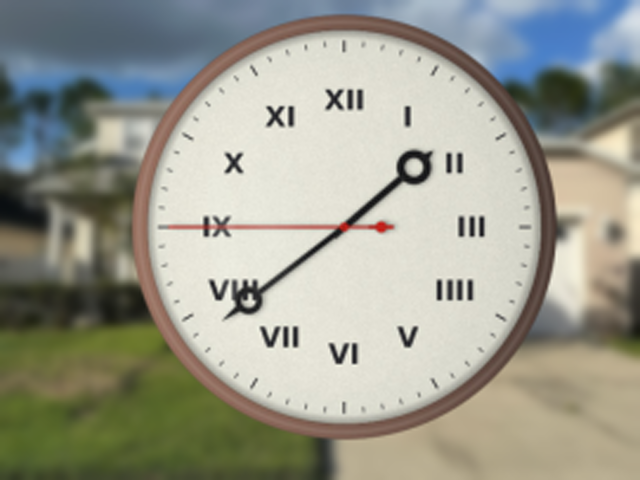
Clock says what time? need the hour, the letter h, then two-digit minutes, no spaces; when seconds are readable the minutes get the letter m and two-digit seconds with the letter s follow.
1h38m45s
